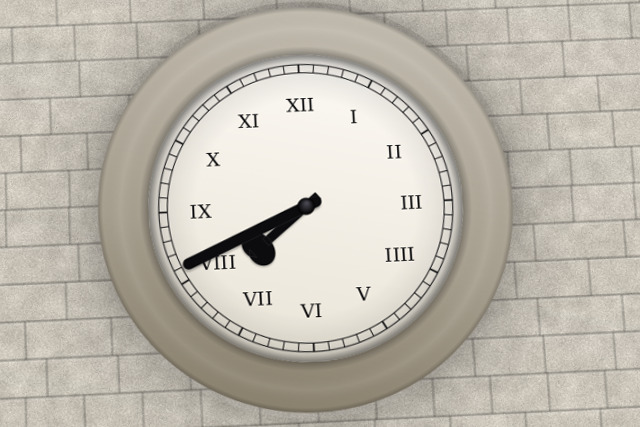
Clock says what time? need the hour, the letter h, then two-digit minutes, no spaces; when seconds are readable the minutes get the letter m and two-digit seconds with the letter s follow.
7h41
